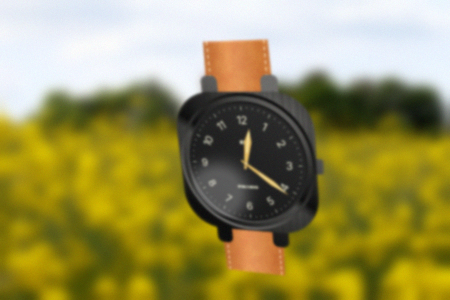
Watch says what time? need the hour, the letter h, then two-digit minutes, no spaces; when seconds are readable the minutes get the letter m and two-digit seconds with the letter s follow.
12h21
